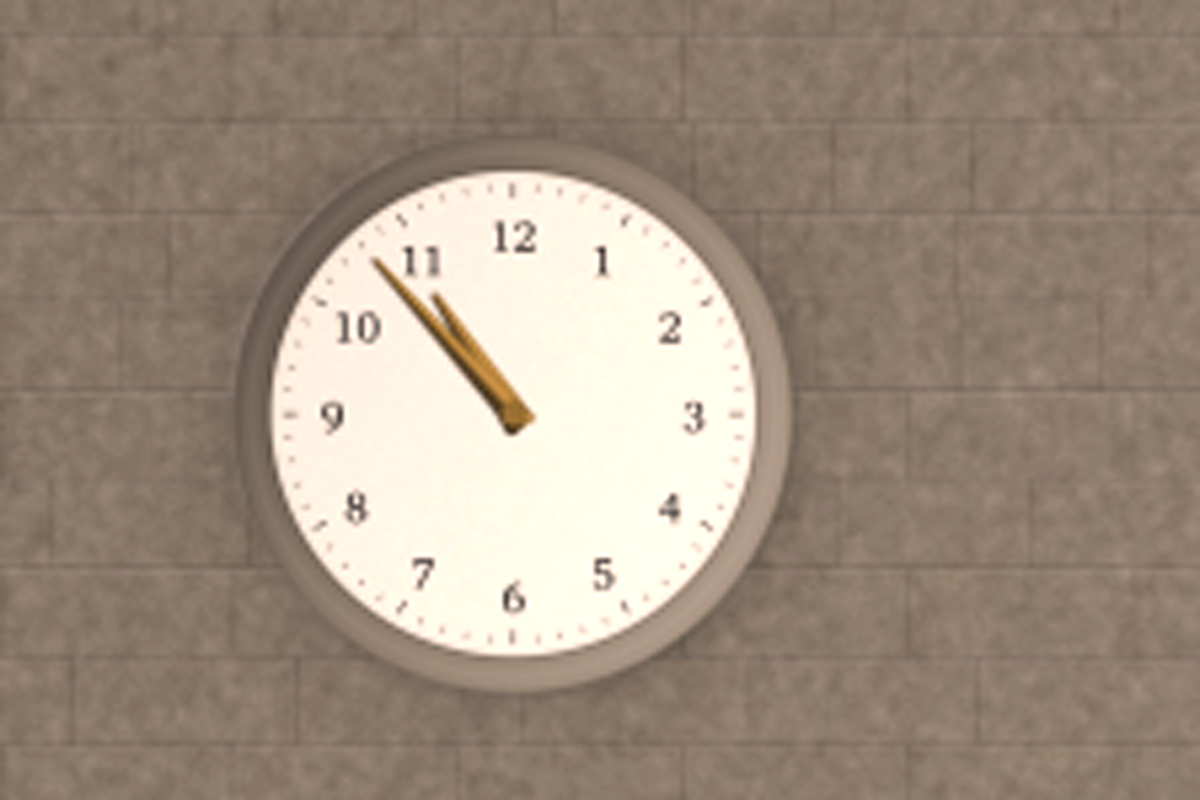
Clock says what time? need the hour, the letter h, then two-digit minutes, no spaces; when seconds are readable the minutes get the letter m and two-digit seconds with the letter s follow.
10h53
